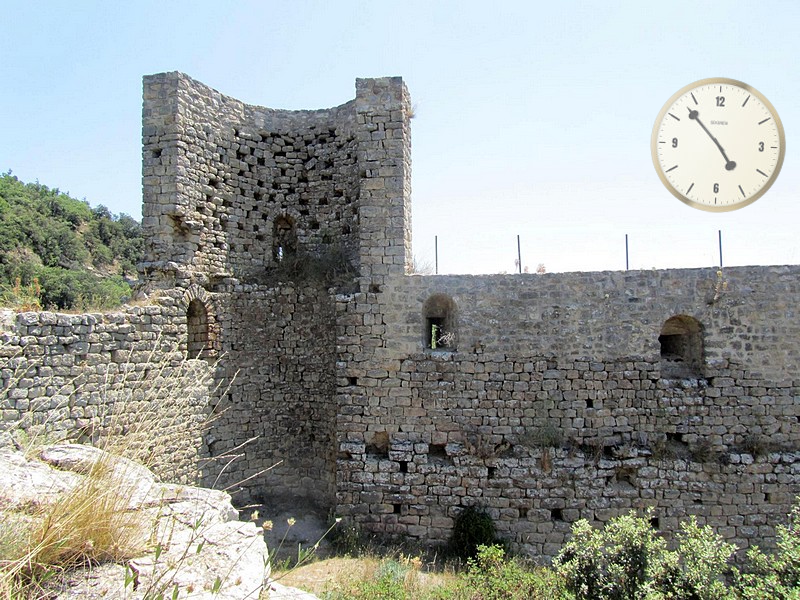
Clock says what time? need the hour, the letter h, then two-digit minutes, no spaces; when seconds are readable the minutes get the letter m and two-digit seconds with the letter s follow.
4h53
